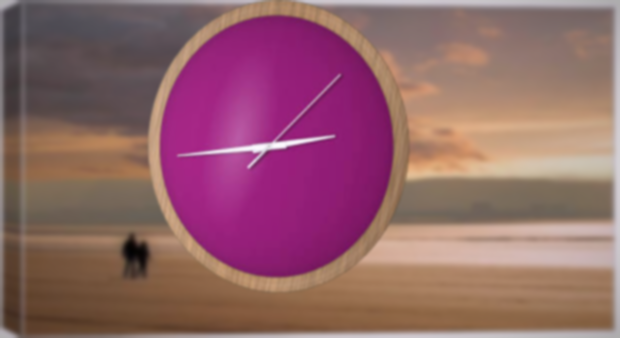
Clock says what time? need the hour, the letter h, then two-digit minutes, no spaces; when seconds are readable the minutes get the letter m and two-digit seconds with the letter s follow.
2h44m08s
